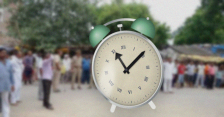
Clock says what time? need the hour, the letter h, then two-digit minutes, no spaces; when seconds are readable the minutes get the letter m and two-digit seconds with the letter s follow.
11h09
